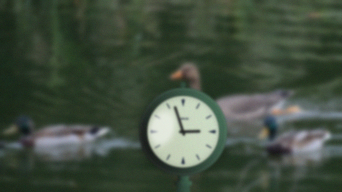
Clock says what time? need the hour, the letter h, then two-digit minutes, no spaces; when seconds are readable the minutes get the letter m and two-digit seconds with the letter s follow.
2h57
